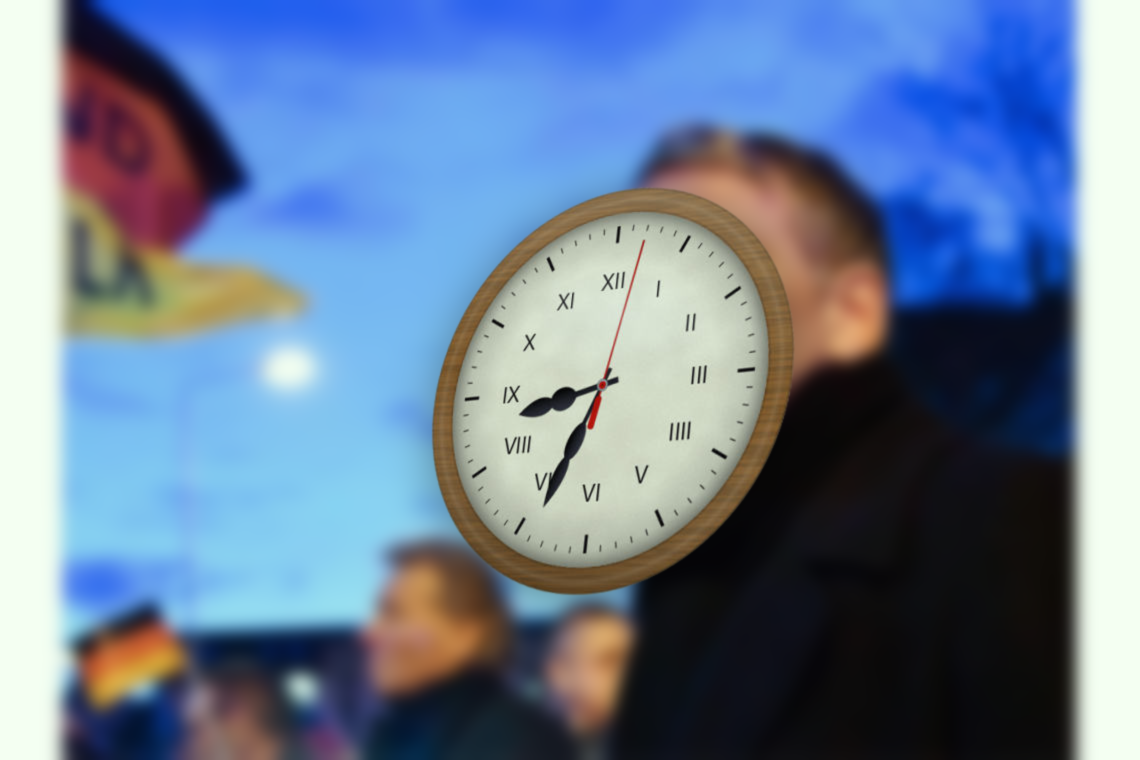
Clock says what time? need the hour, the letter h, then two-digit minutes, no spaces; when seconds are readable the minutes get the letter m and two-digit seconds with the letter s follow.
8h34m02s
